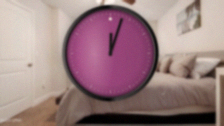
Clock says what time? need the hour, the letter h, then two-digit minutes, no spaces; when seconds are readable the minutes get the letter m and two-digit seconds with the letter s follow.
12h03
